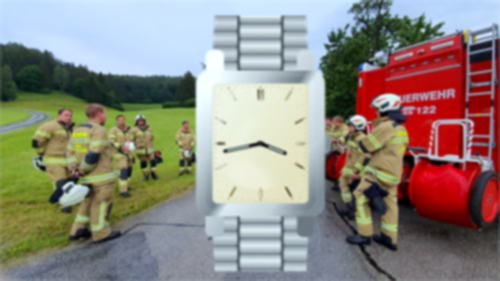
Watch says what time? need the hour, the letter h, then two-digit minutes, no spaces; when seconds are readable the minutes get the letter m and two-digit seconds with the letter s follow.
3h43
